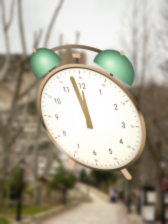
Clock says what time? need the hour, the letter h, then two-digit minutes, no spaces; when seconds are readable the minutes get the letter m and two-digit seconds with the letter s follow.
11h58
